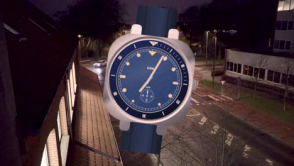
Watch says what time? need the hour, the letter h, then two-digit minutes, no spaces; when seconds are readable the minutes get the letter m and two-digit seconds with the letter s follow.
7h04
